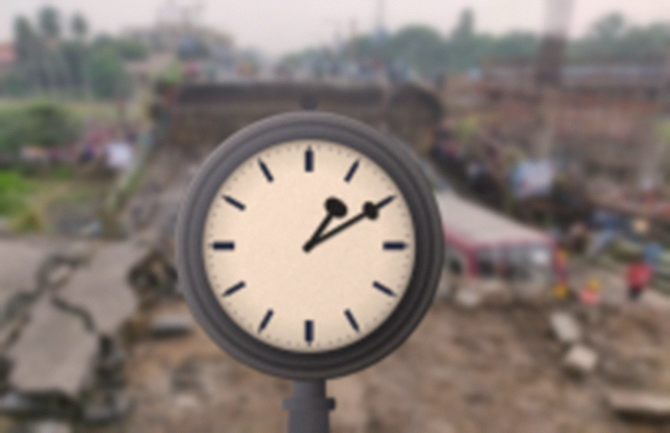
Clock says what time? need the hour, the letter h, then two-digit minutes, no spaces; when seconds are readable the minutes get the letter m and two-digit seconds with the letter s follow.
1h10
